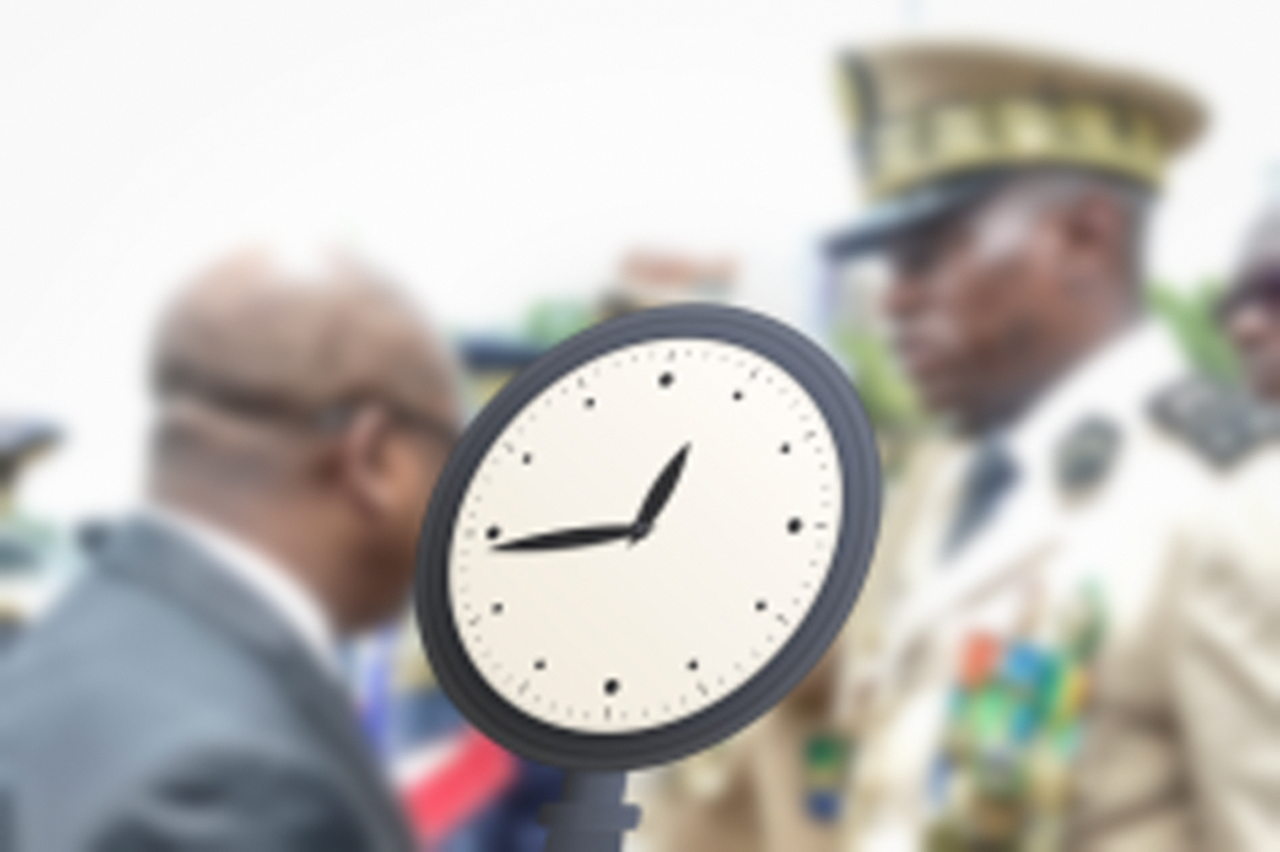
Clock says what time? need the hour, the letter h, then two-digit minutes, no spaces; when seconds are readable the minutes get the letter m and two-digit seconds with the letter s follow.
12h44
